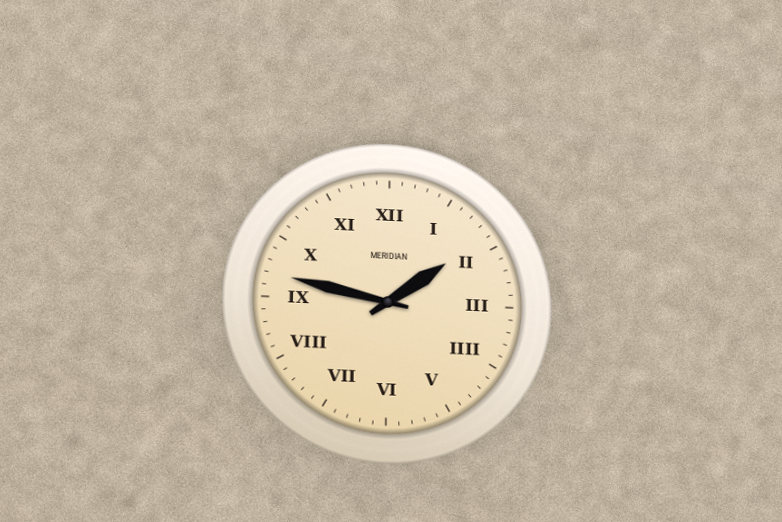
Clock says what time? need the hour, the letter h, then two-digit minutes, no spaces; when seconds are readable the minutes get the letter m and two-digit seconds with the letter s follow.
1h47
